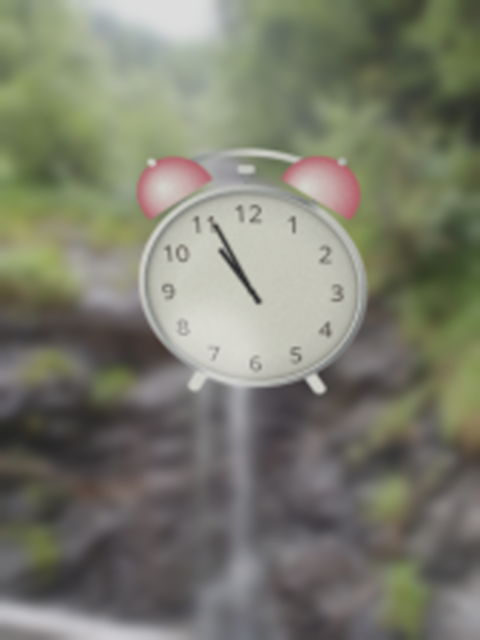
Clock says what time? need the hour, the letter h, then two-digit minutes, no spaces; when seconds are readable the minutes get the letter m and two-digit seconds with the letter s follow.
10h56
